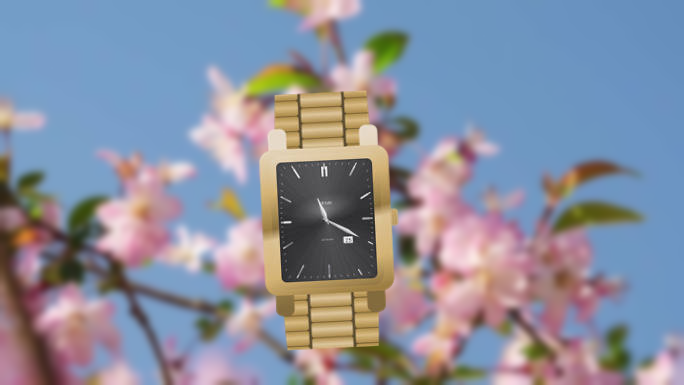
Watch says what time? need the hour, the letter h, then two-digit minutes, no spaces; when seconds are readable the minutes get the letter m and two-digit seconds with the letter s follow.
11h20
